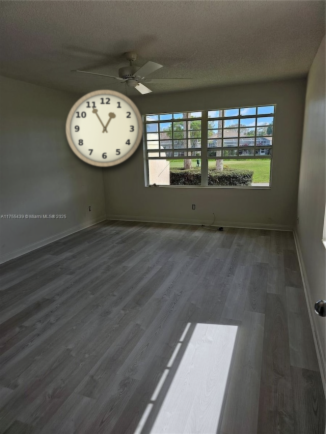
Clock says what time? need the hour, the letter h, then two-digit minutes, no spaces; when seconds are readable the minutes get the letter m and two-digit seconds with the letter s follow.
12h55
